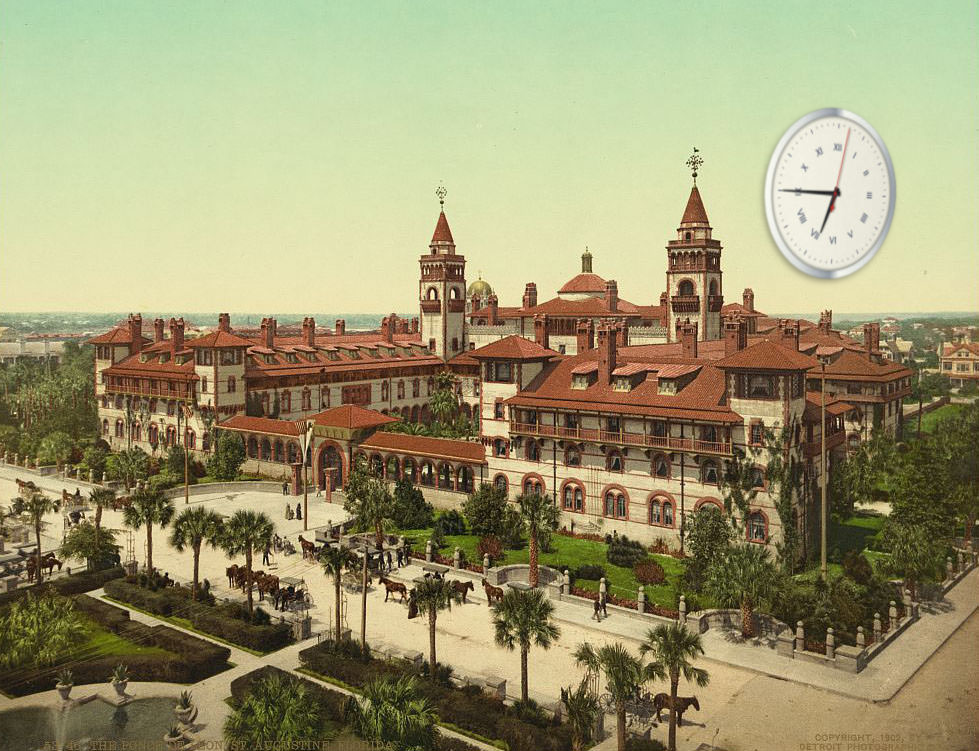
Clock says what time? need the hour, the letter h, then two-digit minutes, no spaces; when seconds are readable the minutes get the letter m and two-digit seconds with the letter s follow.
6h45m02s
